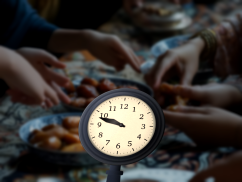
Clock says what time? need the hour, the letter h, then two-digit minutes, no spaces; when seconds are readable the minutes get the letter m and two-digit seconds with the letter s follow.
9h48
